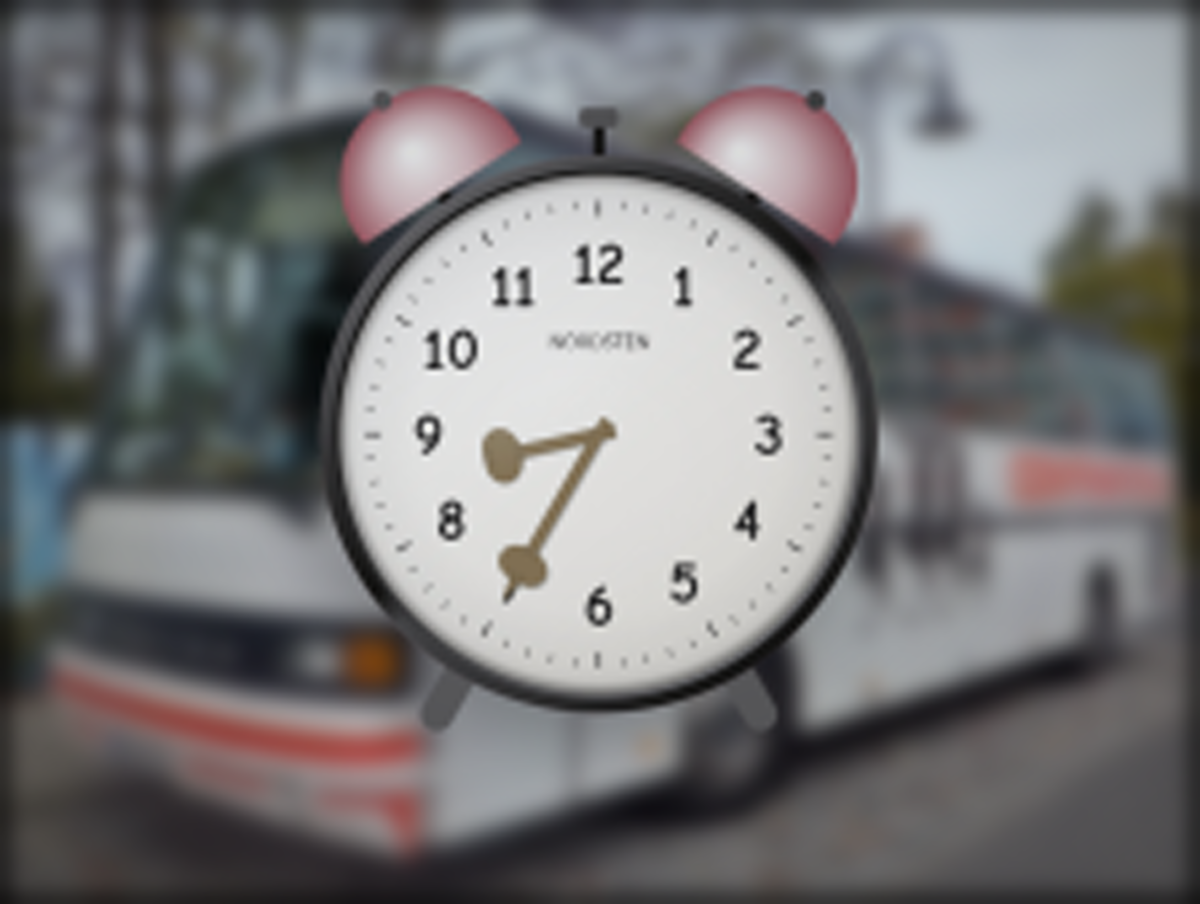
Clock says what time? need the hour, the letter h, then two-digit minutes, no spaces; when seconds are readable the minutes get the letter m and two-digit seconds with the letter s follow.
8h35
